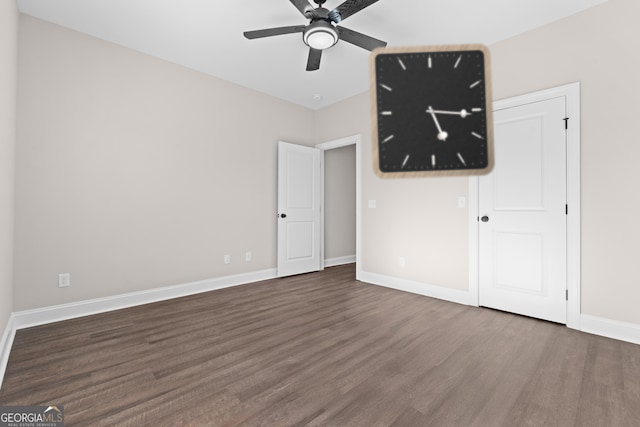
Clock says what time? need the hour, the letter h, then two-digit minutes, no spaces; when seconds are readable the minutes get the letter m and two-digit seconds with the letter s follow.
5h16
